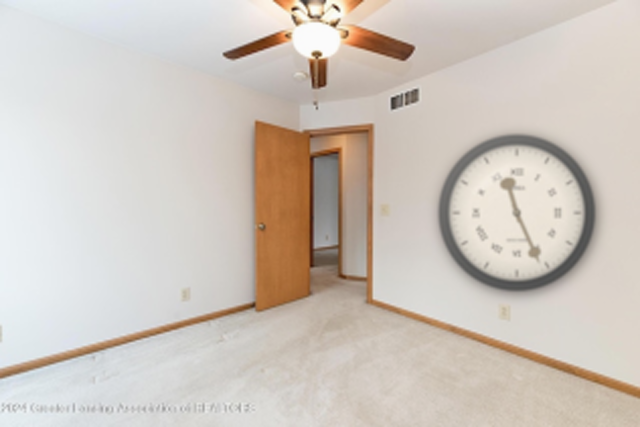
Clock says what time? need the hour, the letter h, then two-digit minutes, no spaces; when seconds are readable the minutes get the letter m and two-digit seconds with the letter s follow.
11h26
